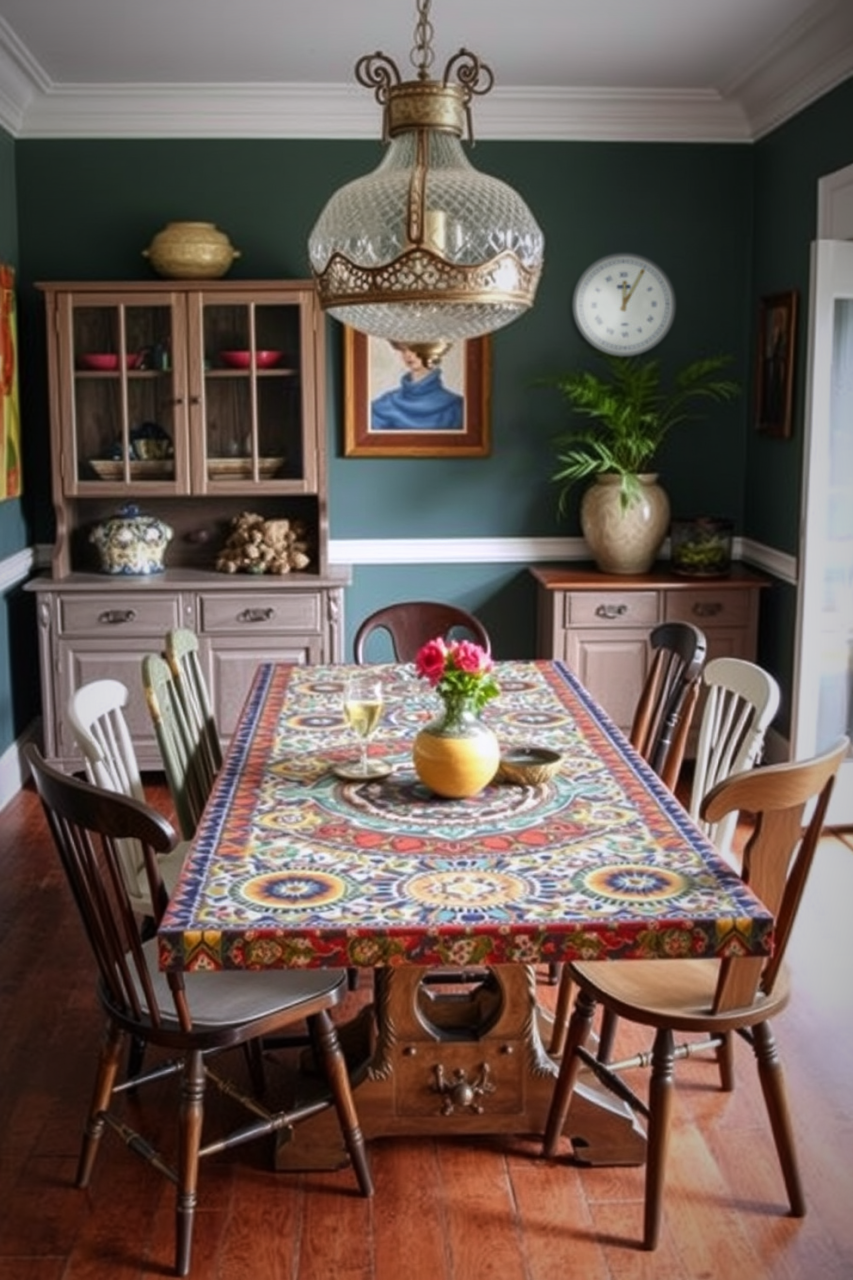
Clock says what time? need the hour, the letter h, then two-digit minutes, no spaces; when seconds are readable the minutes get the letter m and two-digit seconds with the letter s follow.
12h05
